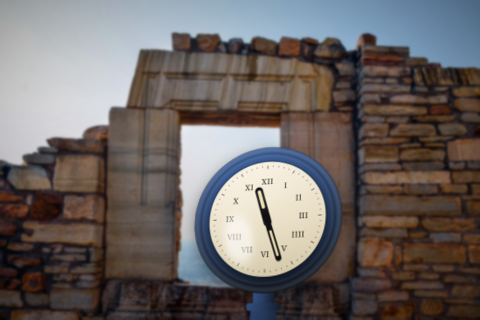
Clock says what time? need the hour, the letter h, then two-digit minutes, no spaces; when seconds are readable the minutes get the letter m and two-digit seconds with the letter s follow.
11h27
